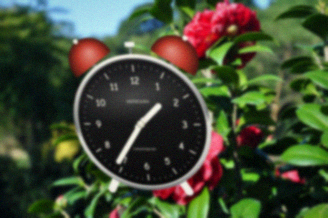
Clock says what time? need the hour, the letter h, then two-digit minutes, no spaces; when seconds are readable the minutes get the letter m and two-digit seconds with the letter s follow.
1h36
